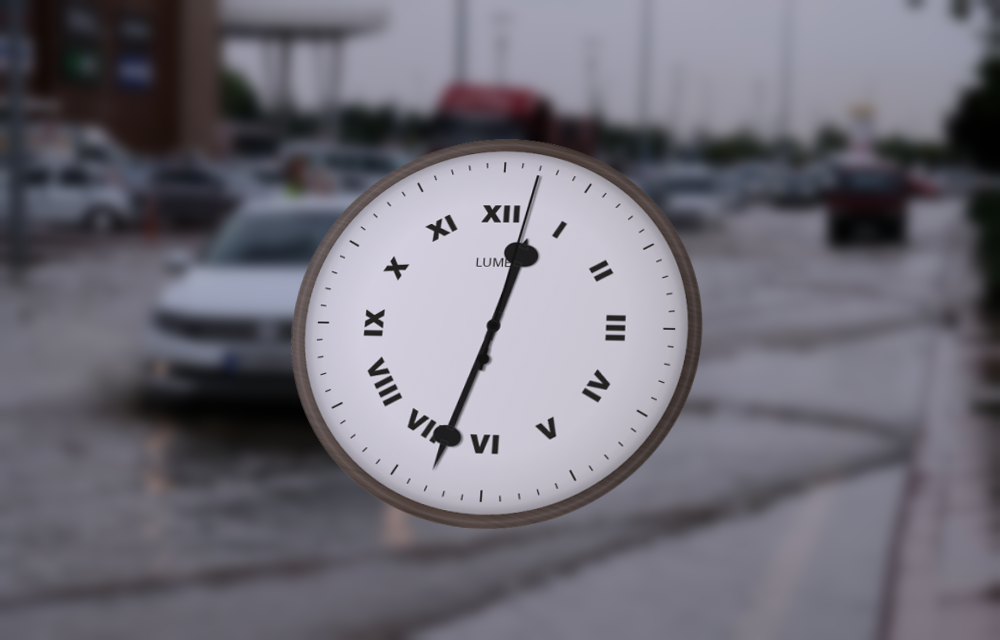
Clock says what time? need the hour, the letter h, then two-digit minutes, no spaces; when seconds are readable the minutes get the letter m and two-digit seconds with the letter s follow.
12h33m02s
